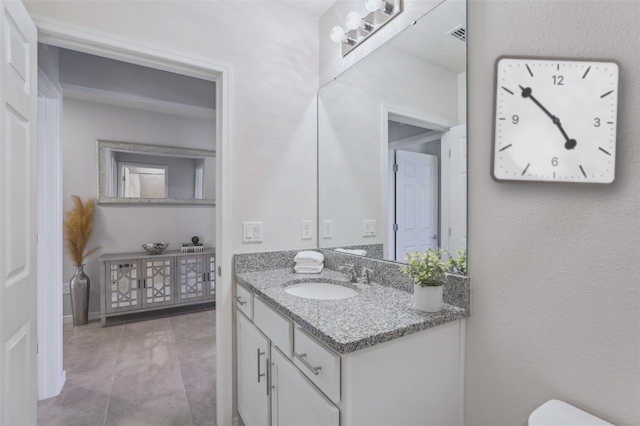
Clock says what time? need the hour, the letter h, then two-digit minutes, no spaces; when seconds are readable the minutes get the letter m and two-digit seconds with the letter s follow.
4h52
